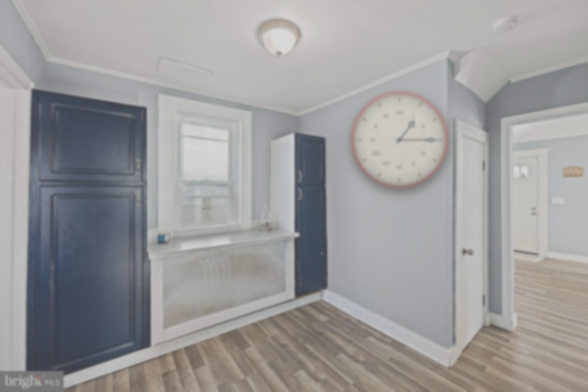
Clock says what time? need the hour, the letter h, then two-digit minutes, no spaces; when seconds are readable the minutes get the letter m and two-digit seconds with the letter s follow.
1h15
